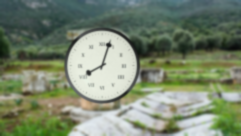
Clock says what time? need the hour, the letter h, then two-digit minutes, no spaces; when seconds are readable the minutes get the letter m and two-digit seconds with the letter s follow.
8h03
